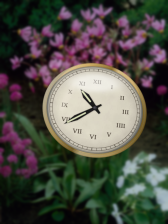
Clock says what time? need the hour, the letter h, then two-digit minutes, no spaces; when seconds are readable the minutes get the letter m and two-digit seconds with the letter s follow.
10h39
